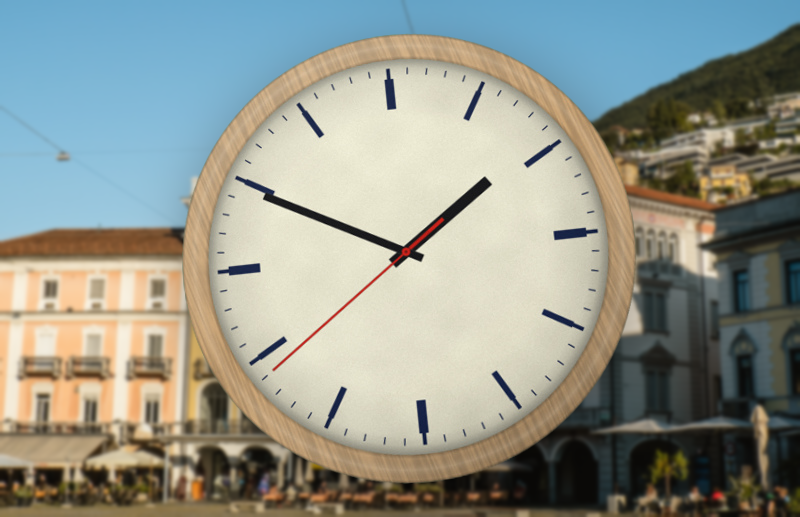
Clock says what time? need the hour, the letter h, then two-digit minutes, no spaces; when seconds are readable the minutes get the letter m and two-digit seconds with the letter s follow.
1h49m39s
